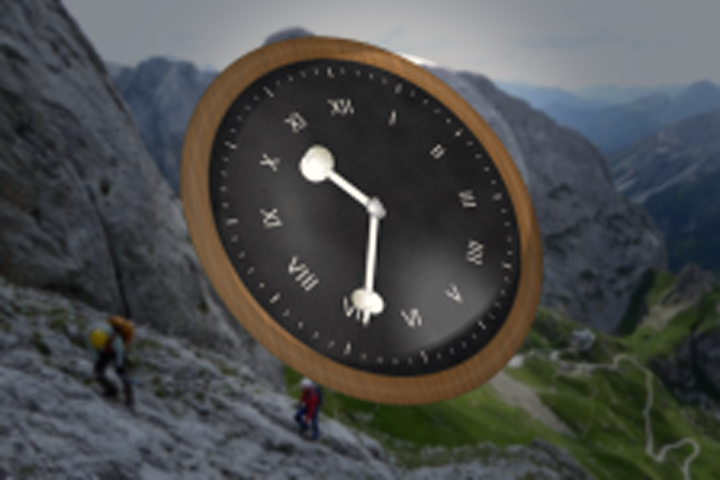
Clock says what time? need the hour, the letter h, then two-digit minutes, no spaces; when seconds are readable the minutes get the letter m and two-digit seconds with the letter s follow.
10h34
